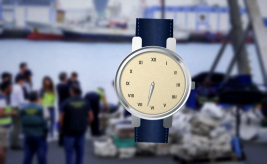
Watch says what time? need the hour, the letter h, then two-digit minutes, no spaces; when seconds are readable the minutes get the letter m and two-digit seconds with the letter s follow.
6h32
